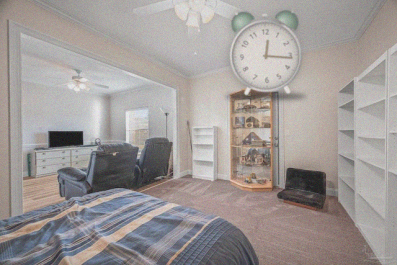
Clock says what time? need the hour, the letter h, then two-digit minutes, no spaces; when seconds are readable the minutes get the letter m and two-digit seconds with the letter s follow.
12h16
